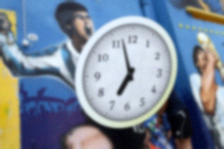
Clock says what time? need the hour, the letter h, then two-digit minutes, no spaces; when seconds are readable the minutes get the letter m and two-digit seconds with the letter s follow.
6h57
